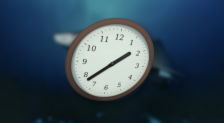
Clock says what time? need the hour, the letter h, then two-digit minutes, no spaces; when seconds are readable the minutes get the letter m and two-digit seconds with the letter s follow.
1h38
